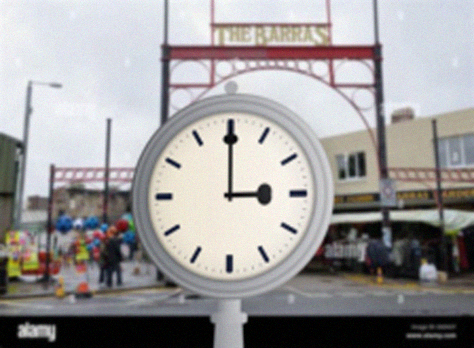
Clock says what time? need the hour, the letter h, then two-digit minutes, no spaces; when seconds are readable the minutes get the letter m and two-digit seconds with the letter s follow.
3h00
